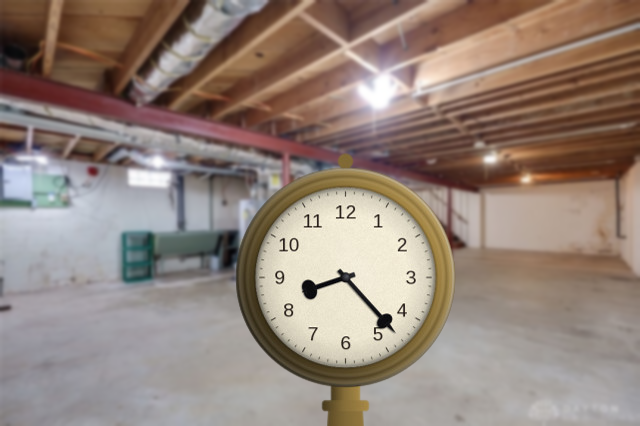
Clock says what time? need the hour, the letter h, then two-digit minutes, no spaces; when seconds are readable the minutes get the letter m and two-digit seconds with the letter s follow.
8h23
